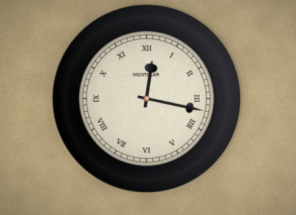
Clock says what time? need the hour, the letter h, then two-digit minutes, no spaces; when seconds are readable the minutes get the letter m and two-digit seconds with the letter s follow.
12h17
